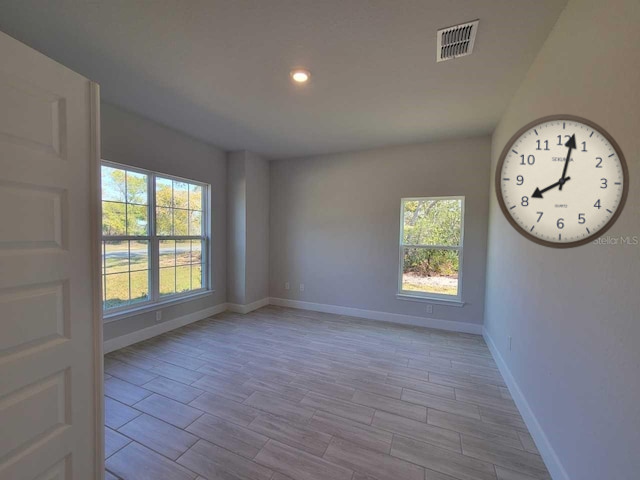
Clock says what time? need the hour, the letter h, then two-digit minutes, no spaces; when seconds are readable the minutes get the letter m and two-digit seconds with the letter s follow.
8h02
